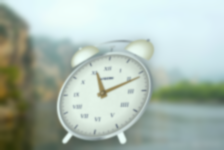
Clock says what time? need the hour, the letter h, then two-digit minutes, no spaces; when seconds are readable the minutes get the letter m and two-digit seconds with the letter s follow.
11h11
